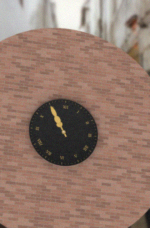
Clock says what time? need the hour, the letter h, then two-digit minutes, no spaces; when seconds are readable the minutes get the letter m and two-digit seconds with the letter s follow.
10h55
